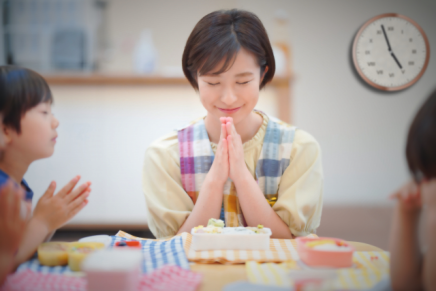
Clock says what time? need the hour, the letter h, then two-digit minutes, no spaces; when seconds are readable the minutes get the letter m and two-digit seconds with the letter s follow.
4h57
